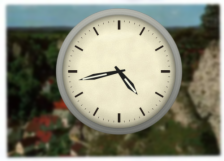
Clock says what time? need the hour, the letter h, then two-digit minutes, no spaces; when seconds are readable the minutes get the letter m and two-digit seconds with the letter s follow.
4h43
